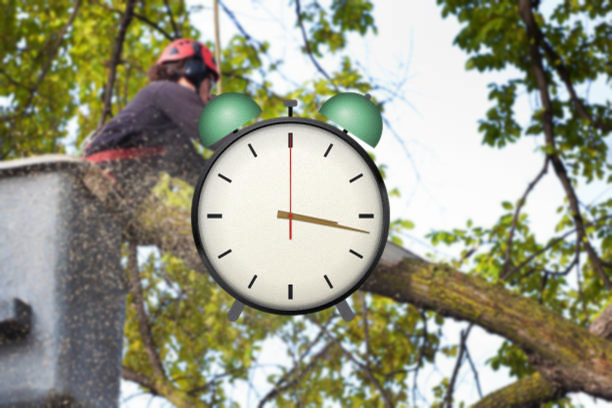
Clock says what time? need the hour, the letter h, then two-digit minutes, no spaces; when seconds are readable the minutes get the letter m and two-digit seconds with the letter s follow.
3h17m00s
